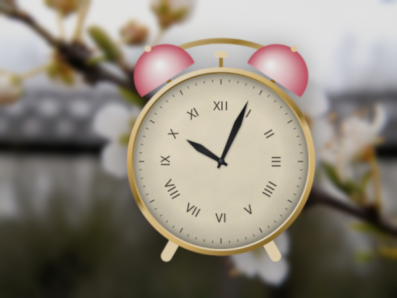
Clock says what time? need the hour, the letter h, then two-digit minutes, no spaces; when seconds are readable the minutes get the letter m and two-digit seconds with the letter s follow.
10h04
